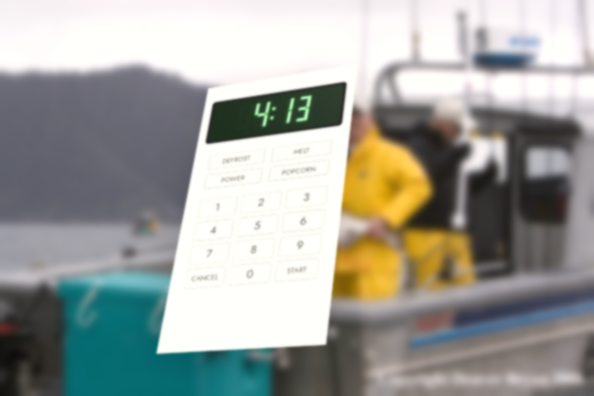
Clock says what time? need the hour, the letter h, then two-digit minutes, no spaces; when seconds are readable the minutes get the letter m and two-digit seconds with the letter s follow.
4h13
